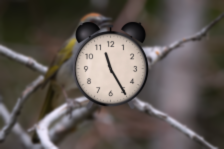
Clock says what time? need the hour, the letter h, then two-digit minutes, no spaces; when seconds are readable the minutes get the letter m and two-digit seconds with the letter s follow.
11h25
